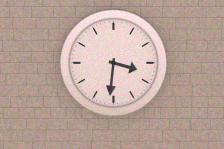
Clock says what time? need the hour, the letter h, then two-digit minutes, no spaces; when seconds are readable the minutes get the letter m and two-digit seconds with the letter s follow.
3h31
